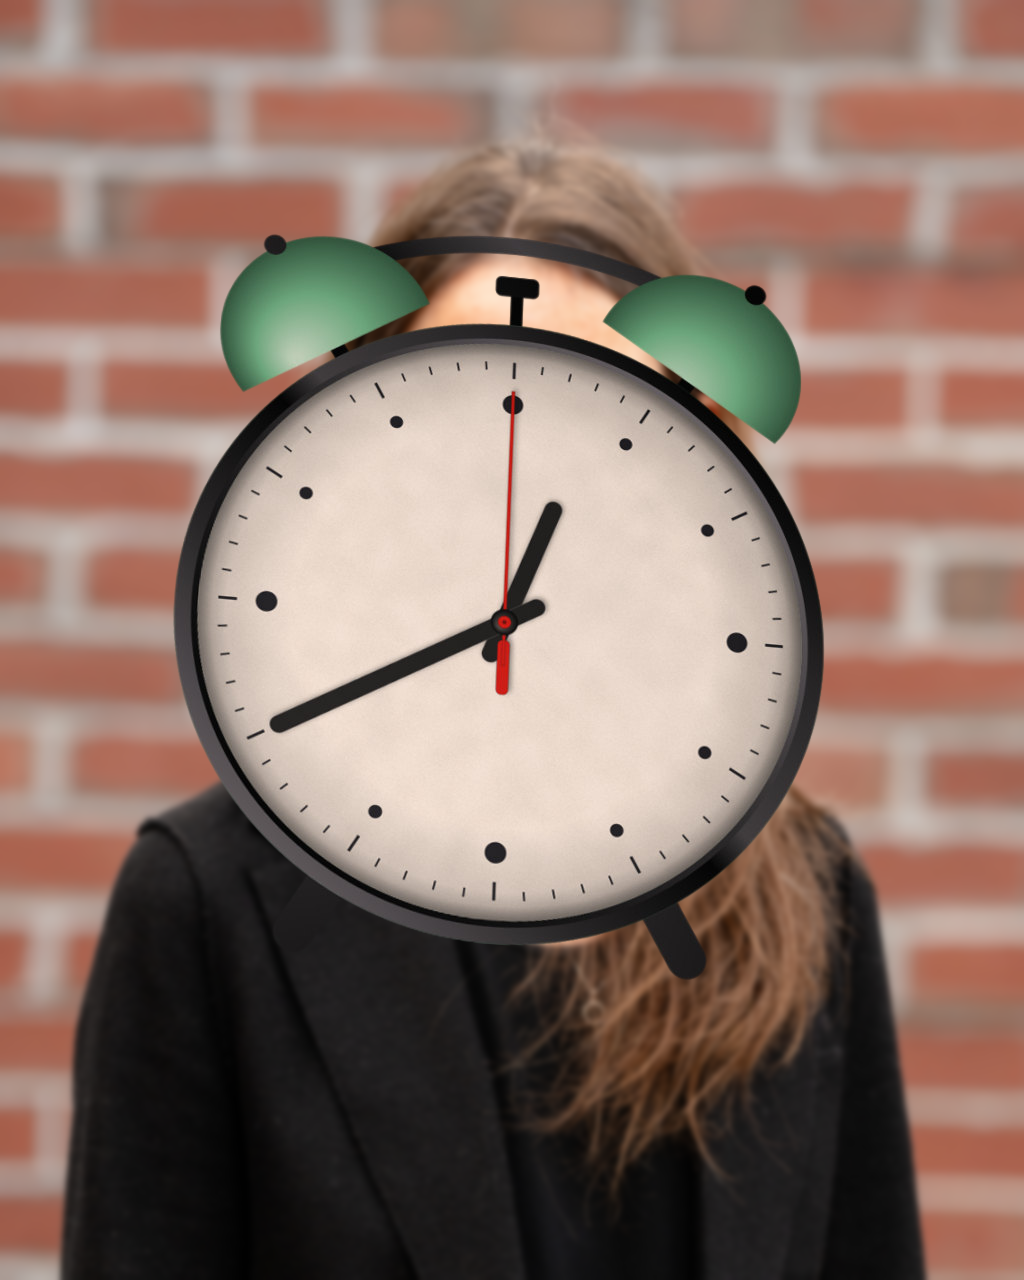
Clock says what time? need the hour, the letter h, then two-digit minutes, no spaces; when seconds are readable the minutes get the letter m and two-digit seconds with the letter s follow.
12h40m00s
